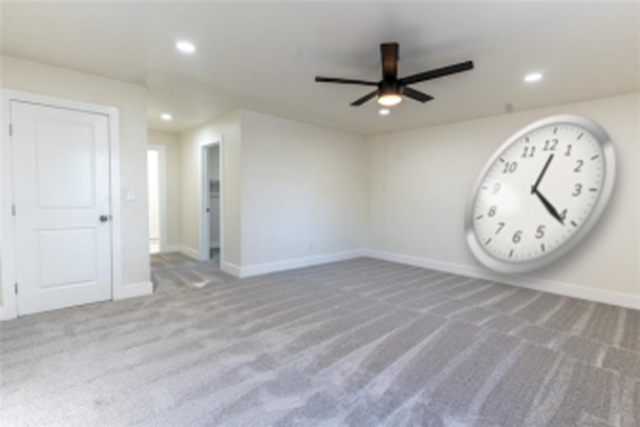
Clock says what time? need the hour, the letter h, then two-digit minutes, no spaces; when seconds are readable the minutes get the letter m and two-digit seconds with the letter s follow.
12h21
